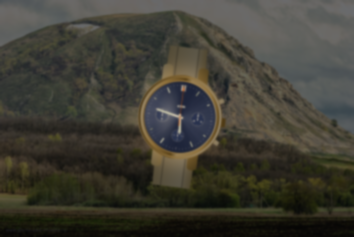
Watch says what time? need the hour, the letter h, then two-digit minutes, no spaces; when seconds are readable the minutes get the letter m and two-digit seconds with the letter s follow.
5h47
